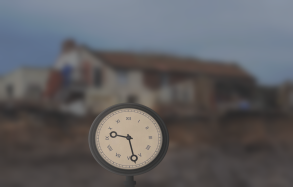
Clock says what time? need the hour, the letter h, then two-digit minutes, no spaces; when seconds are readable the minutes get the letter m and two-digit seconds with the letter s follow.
9h28
